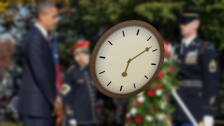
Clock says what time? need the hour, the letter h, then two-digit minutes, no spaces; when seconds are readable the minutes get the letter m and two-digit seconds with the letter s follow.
6h08
